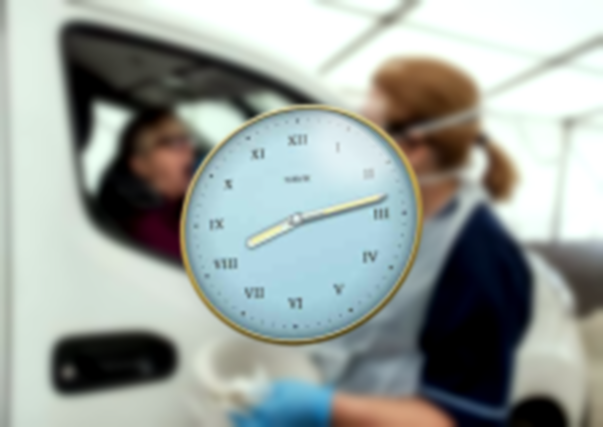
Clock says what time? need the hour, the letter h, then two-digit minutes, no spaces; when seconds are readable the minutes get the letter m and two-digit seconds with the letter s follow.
8h13
